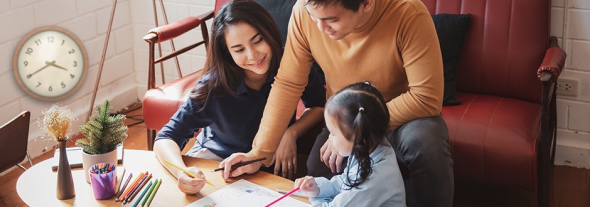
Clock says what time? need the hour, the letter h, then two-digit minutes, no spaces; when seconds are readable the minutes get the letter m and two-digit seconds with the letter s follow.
3h40
